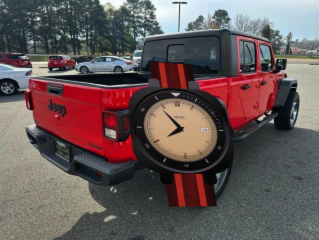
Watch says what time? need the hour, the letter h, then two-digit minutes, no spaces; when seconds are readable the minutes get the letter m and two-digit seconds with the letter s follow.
7h54
